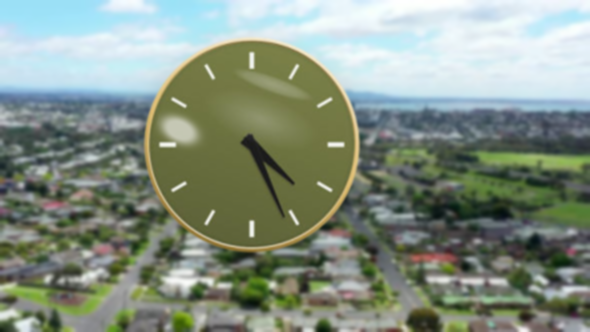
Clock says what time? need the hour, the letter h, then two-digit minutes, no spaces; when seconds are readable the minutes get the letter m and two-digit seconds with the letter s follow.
4h26
